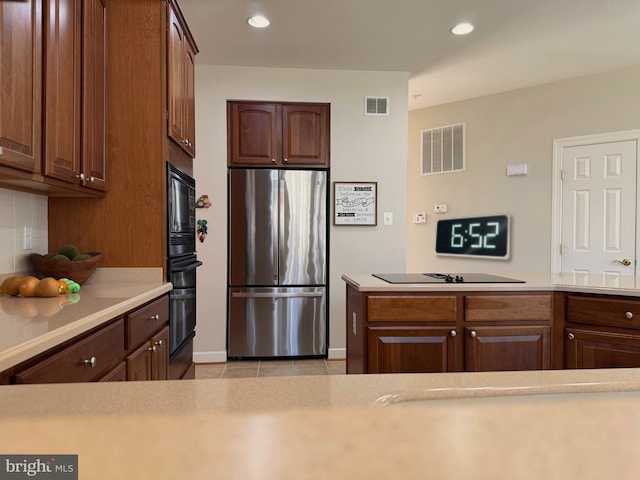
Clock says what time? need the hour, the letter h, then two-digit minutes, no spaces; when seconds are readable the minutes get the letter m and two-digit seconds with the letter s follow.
6h52
